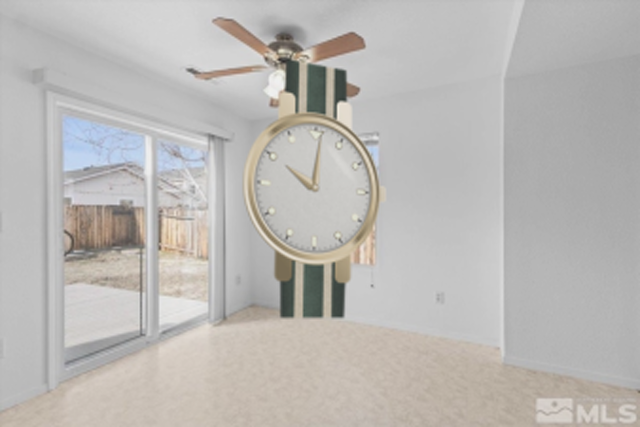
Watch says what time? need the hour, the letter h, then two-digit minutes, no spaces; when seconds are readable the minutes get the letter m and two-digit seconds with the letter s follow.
10h01
